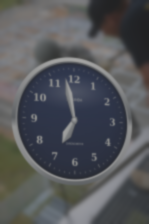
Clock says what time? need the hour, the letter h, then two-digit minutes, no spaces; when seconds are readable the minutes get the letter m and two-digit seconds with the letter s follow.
6h58
